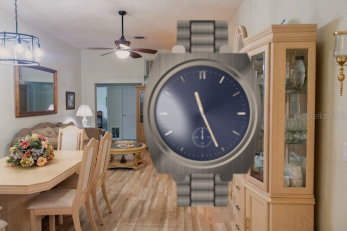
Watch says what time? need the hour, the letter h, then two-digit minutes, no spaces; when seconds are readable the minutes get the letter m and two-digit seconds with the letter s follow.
11h26
